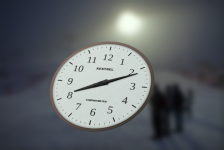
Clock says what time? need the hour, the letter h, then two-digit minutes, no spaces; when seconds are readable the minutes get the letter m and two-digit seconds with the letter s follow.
8h11
